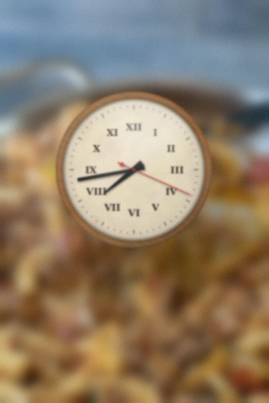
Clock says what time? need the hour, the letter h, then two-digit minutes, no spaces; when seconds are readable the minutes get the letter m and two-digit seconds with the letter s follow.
7h43m19s
